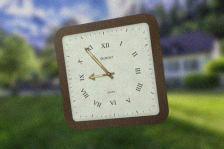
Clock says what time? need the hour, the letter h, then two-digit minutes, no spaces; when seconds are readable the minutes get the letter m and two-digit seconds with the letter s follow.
8h54
